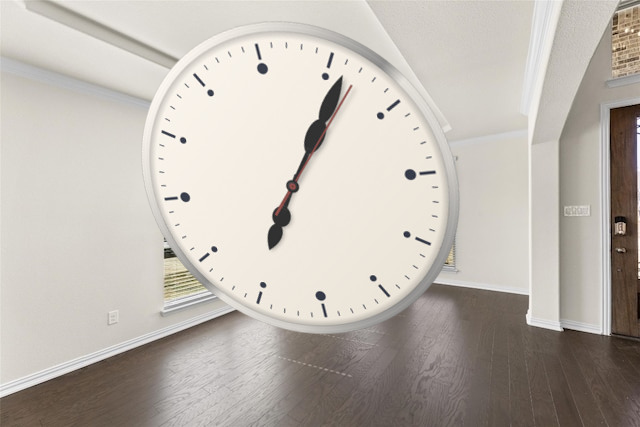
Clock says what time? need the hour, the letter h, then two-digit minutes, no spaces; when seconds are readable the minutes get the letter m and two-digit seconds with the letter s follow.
7h06m07s
